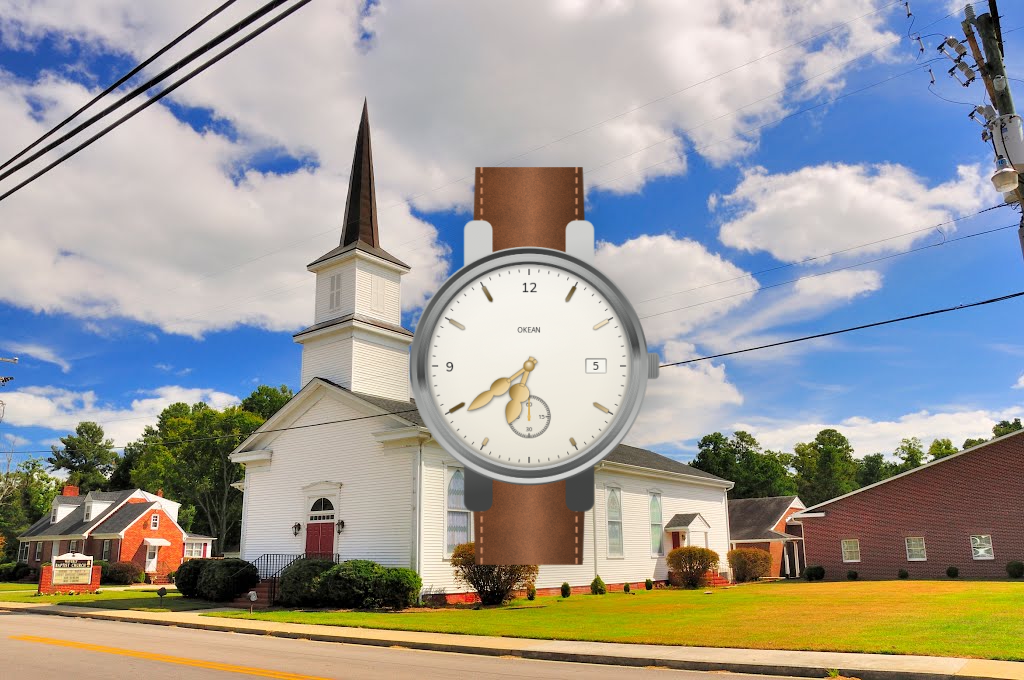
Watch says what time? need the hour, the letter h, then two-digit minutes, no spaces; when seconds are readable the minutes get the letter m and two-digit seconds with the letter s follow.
6h39
